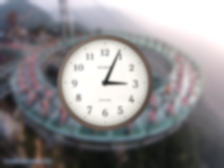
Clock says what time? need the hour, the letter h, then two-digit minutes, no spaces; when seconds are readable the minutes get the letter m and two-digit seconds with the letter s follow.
3h04
